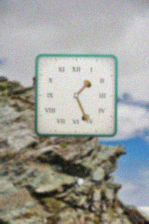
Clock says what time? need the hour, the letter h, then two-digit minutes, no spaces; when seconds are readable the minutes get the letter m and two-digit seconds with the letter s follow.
1h26
